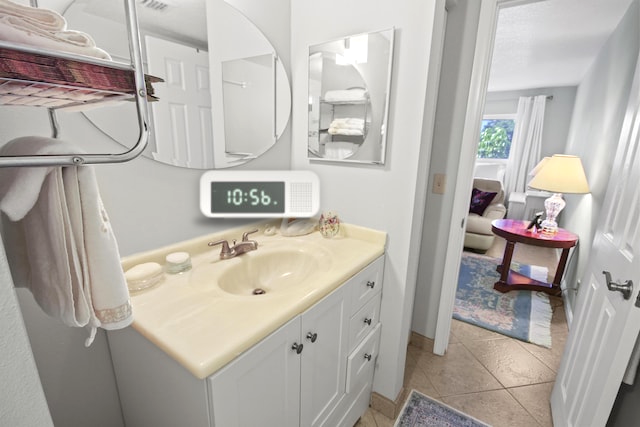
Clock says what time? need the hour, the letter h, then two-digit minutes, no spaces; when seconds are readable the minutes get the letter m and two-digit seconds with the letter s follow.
10h56
